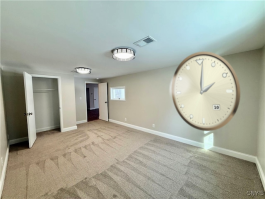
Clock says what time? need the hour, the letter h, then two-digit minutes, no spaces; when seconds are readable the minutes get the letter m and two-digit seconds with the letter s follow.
2h01
